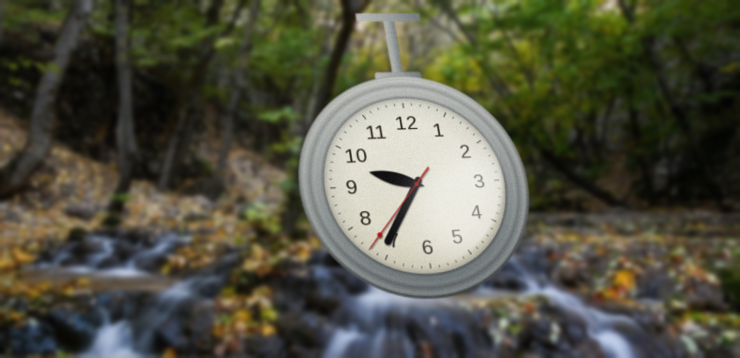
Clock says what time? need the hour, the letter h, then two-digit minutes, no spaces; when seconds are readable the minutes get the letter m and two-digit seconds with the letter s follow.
9h35m37s
